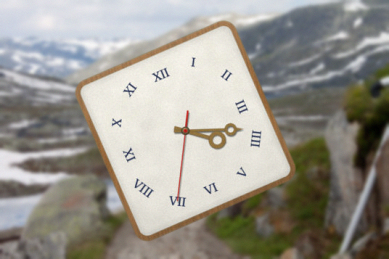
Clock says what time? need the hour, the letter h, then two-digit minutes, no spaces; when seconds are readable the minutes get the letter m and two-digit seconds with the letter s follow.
4h18m35s
